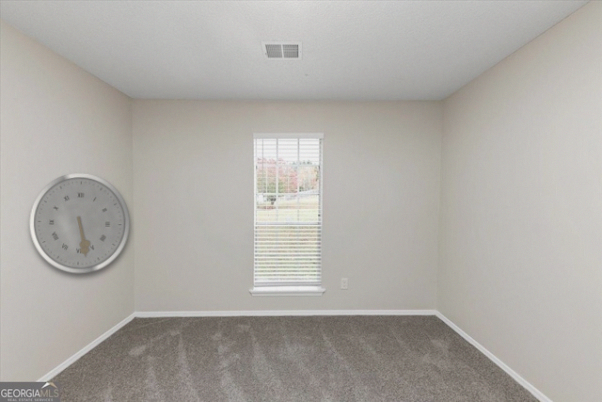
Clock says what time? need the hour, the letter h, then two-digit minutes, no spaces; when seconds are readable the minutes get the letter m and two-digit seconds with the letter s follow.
5h28
